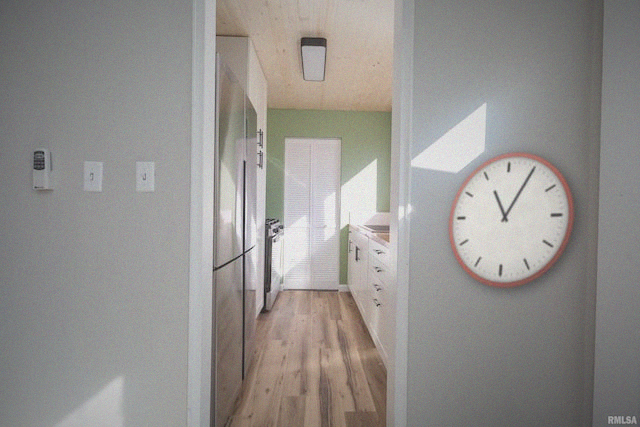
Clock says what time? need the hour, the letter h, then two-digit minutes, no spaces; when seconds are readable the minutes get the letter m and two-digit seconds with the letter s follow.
11h05
